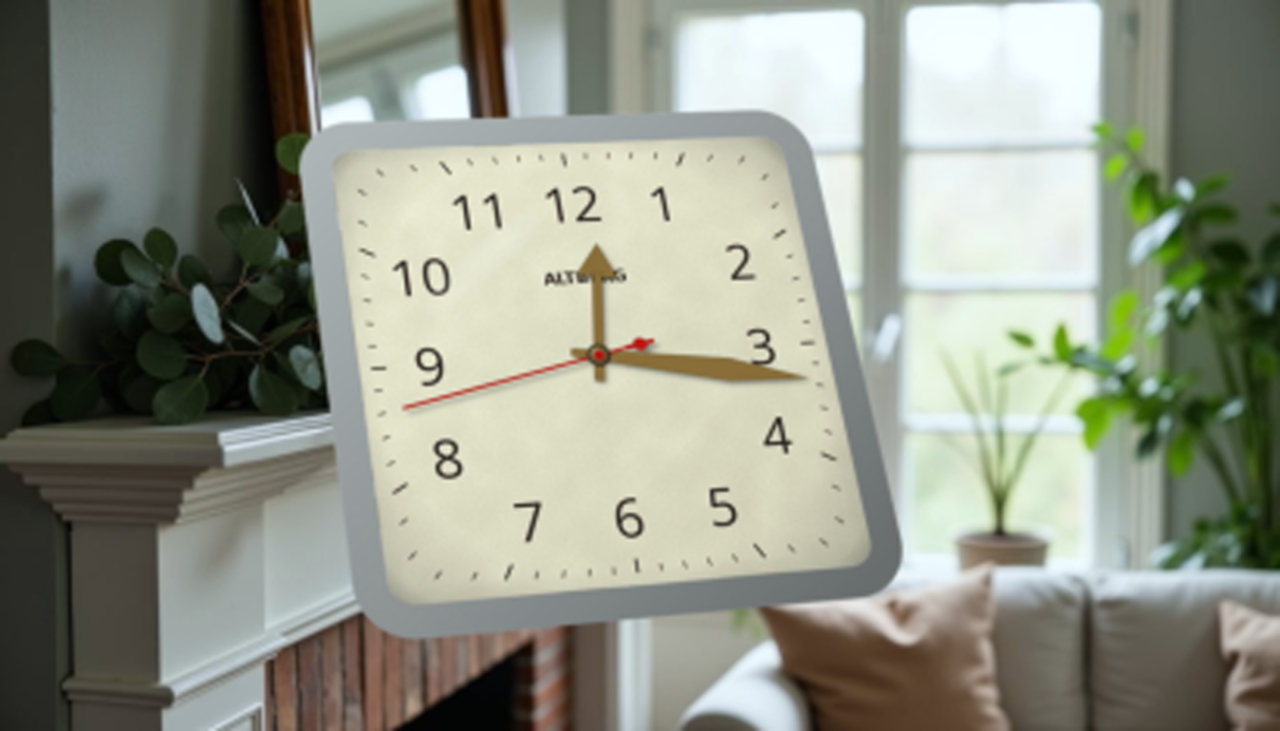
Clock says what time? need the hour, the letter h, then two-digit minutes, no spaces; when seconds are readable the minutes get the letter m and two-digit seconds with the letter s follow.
12h16m43s
